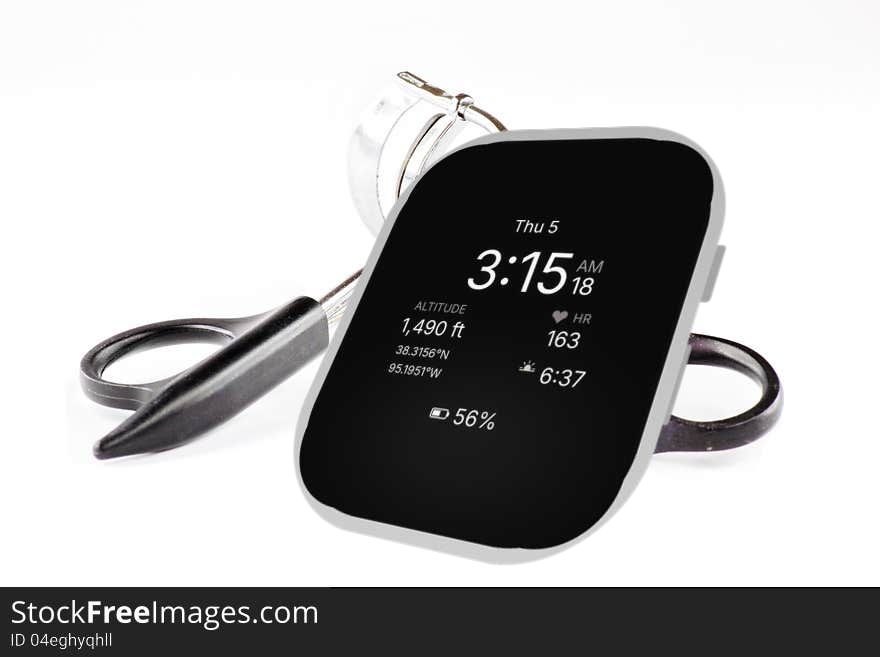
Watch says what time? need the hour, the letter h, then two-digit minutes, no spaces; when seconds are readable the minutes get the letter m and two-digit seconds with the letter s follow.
3h15m18s
